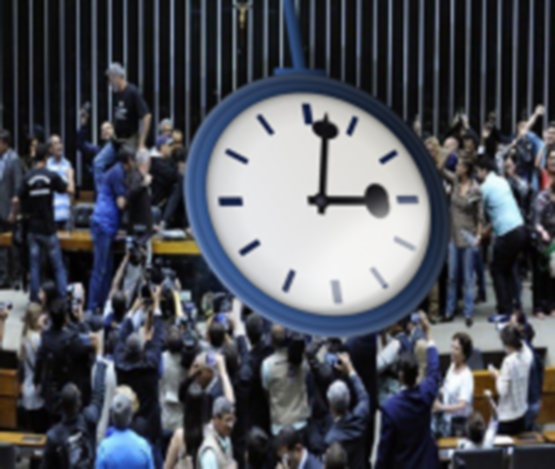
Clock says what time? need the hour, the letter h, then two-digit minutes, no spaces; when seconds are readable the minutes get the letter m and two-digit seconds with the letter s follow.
3h02
